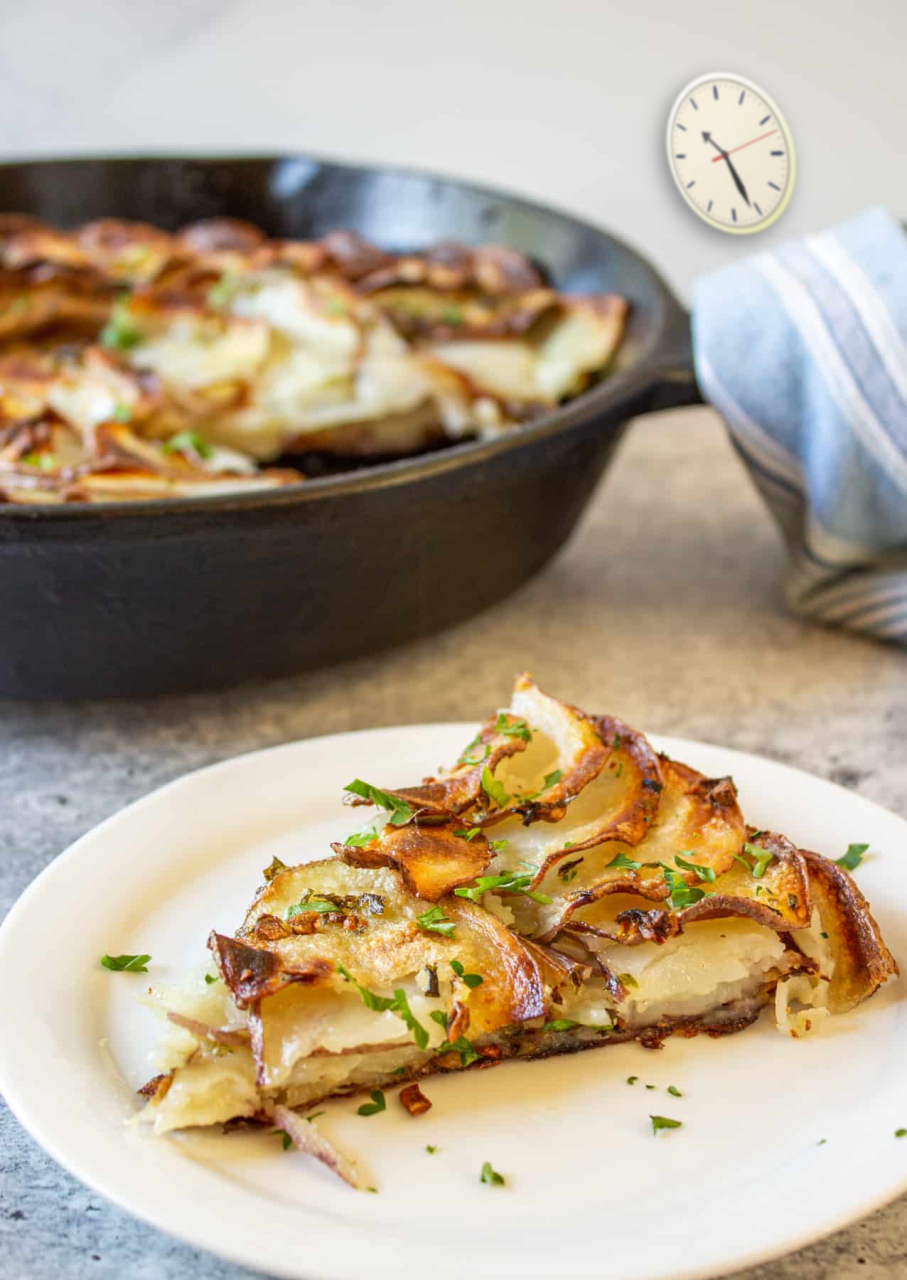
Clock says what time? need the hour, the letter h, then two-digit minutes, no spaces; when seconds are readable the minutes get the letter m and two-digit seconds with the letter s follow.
10h26m12s
